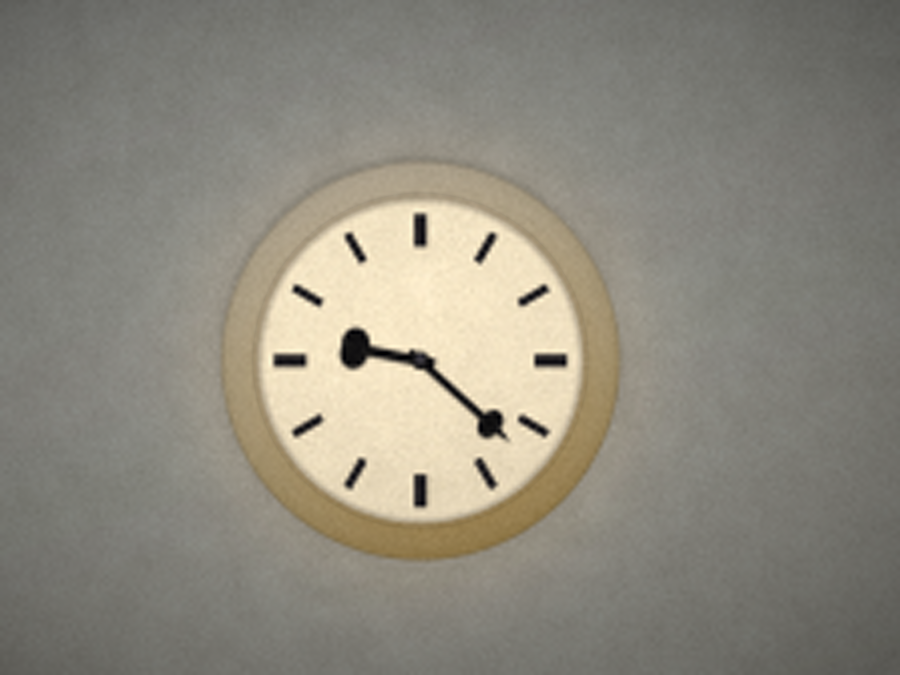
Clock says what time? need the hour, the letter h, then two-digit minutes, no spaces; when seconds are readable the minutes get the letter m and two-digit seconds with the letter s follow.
9h22
